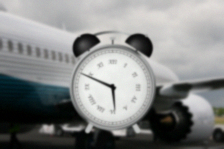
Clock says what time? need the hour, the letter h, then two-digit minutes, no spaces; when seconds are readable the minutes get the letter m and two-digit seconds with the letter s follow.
5h49
